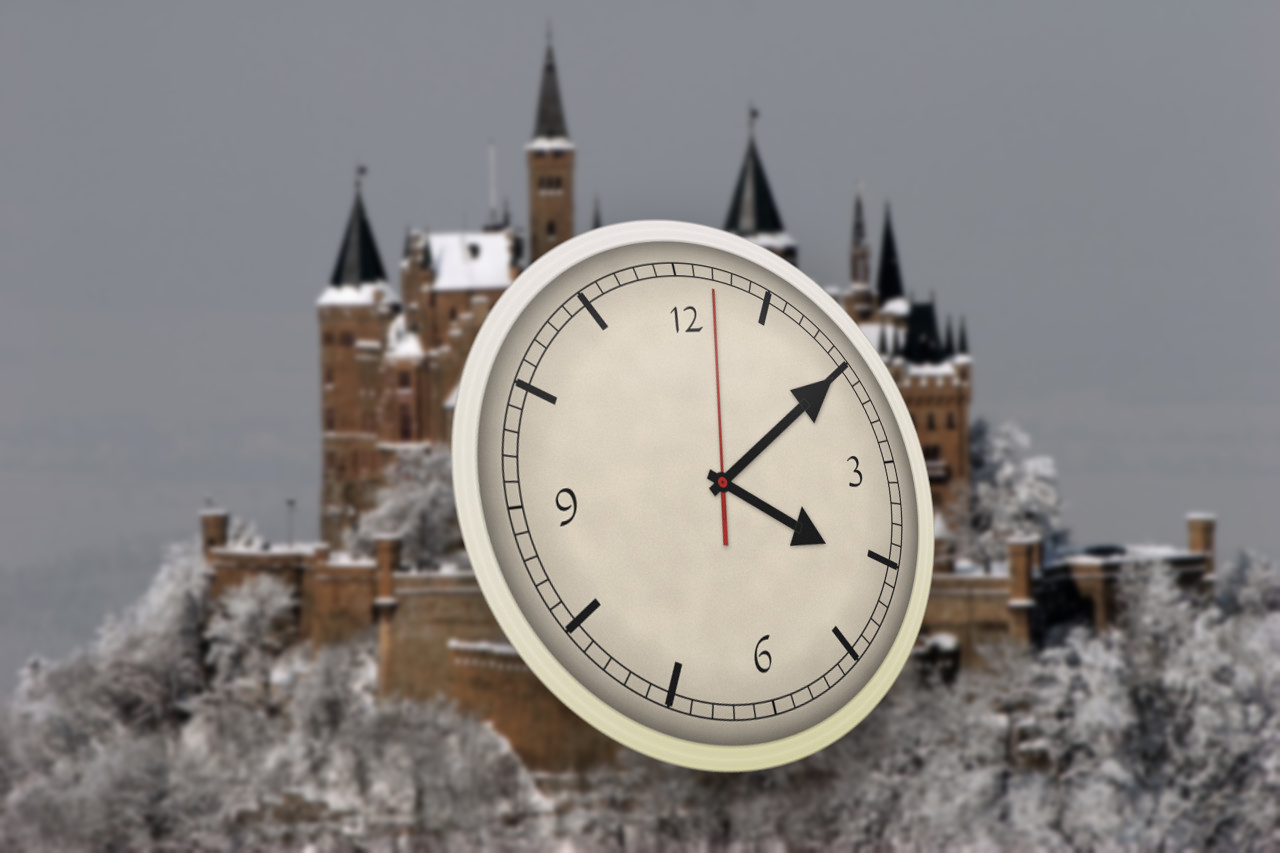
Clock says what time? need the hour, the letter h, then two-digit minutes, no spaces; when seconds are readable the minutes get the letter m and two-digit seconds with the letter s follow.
4h10m02s
